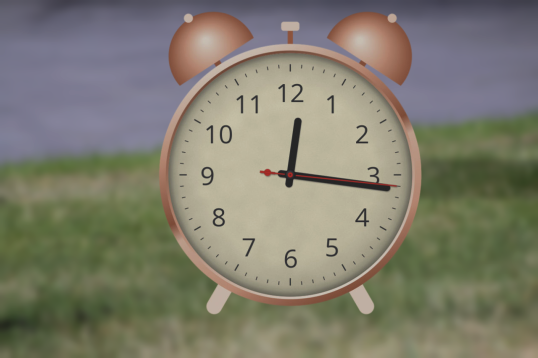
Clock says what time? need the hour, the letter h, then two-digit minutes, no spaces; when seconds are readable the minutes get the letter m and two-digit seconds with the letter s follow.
12h16m16s
